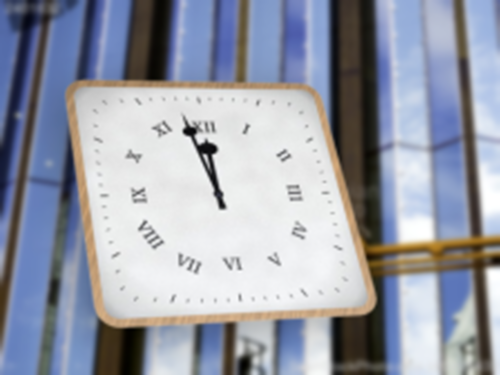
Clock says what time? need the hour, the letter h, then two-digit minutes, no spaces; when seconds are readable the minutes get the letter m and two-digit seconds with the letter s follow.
11h58
